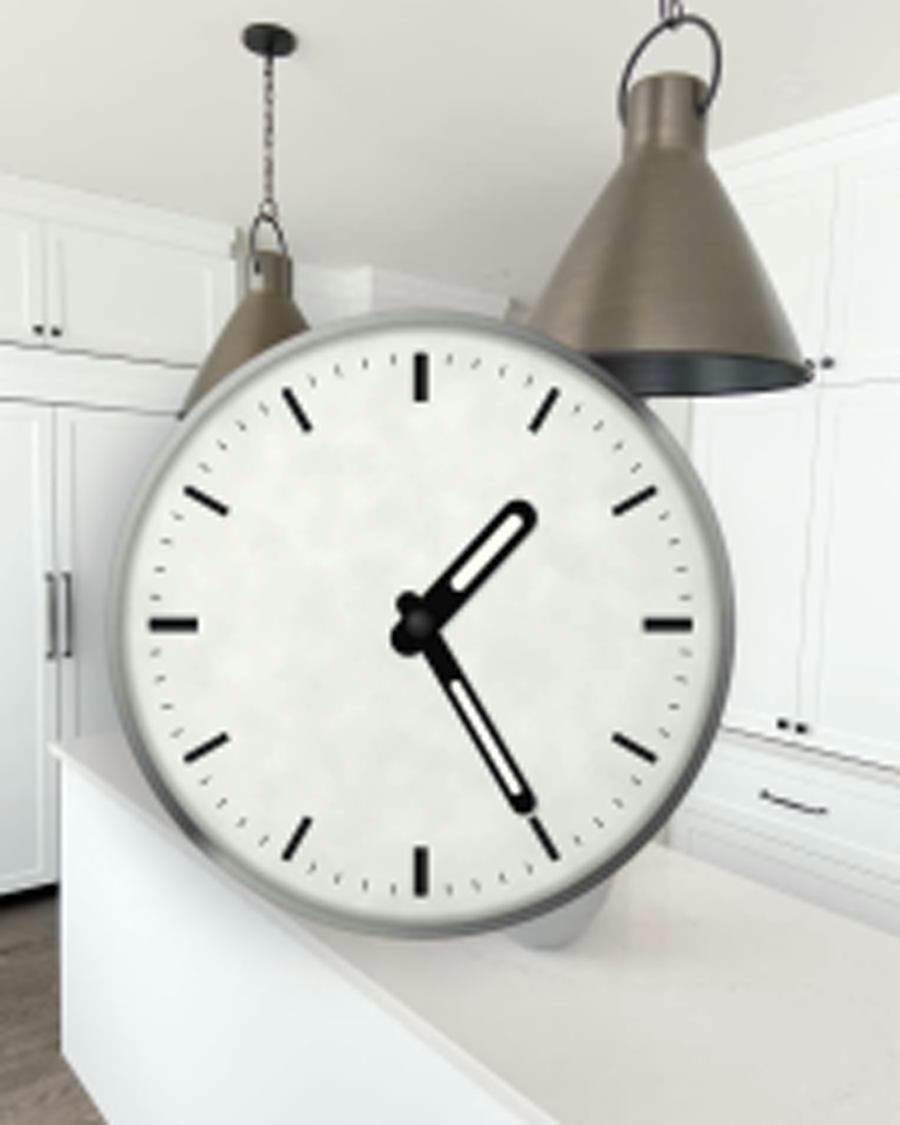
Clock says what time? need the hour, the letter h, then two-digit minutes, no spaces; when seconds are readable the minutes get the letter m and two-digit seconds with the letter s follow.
1h25
